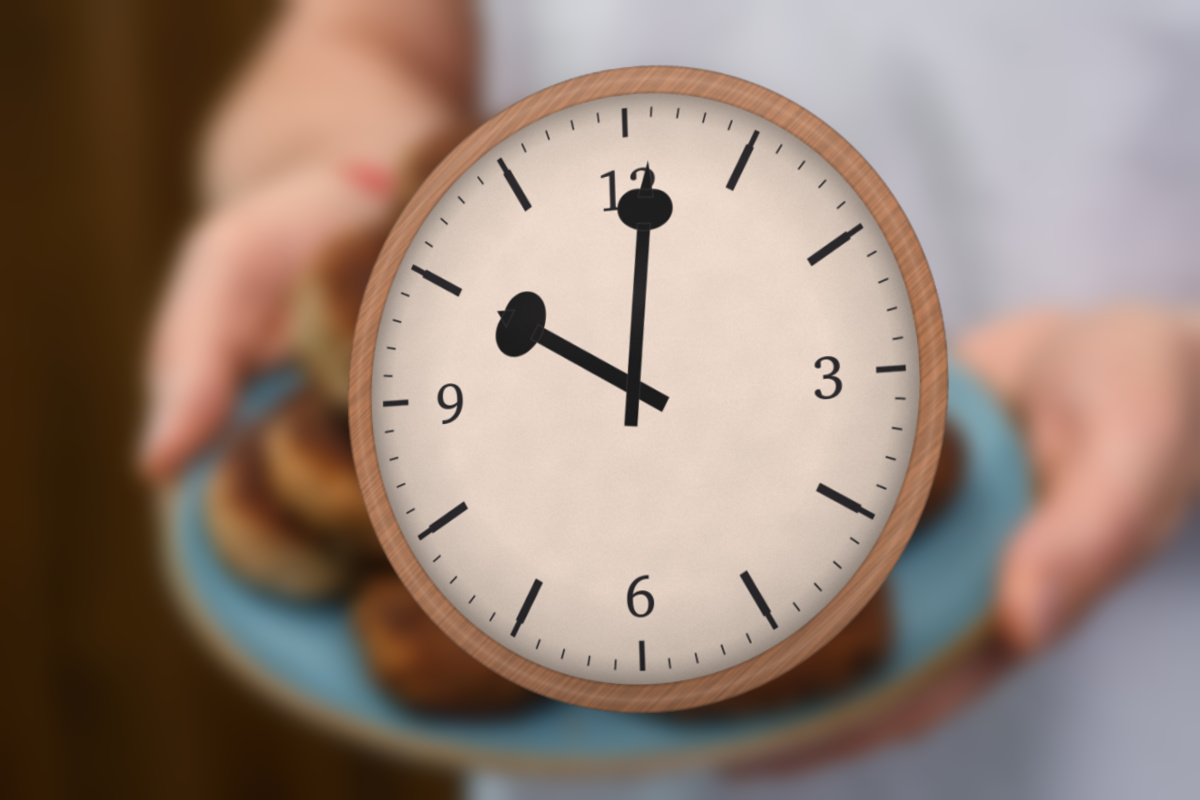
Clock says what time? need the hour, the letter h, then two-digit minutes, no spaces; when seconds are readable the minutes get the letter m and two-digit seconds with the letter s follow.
10h01
